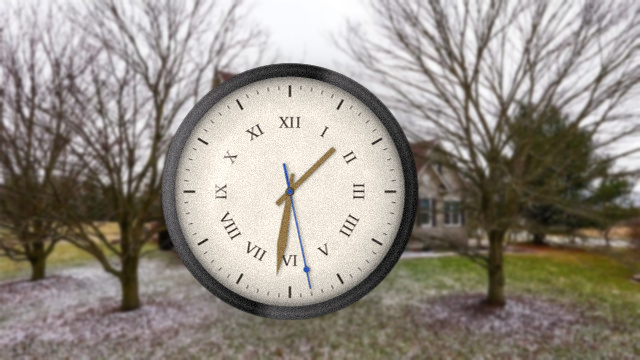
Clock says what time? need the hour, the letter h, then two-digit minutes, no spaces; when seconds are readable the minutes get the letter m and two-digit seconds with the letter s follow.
1h31m28s
